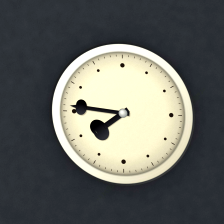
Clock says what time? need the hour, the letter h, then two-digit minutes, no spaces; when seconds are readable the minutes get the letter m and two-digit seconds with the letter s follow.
7h46
